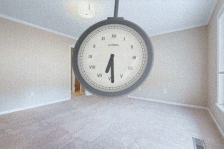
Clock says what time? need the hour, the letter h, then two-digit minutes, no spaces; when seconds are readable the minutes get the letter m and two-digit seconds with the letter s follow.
6h29
